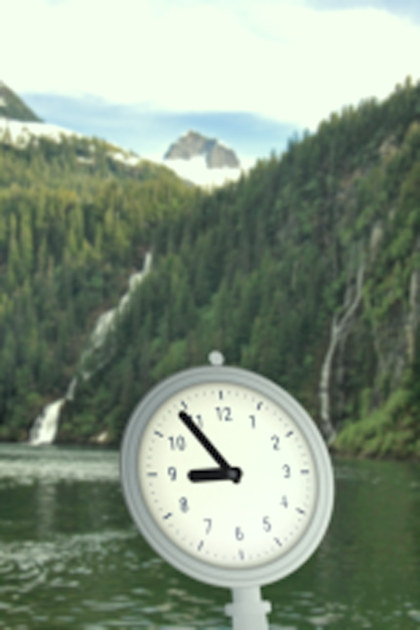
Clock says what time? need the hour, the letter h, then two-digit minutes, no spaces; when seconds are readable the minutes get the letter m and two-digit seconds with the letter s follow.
8h54
